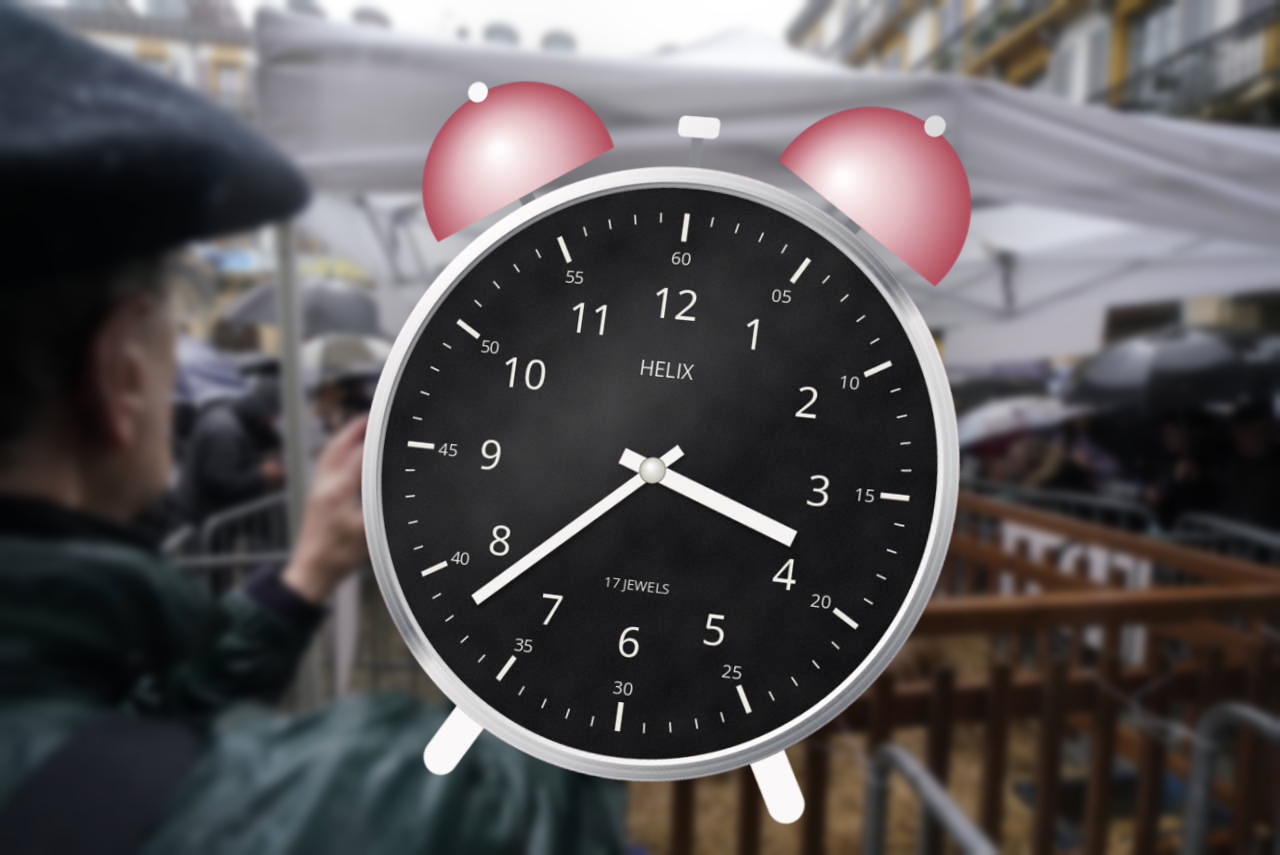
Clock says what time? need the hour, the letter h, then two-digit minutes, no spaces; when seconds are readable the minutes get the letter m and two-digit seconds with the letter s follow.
3h38
